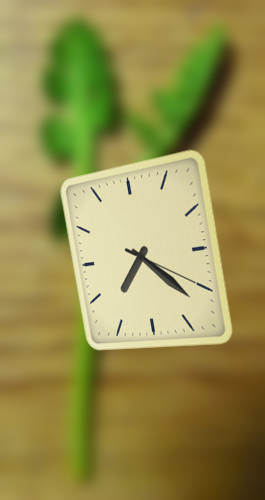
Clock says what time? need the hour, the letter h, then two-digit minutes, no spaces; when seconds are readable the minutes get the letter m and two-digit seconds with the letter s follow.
7h22m20s
